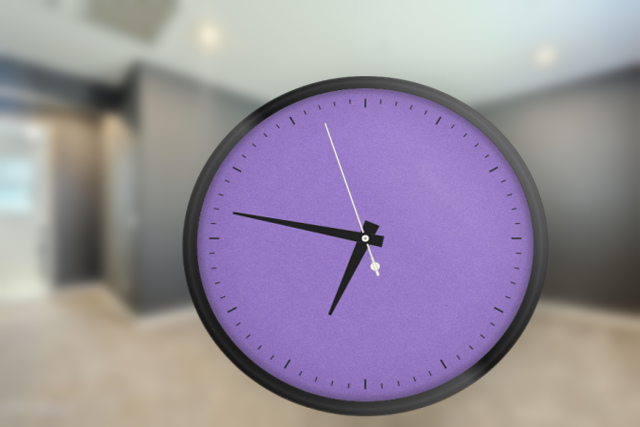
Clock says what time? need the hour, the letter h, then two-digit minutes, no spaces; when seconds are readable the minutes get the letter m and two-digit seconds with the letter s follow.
6h46m57s
